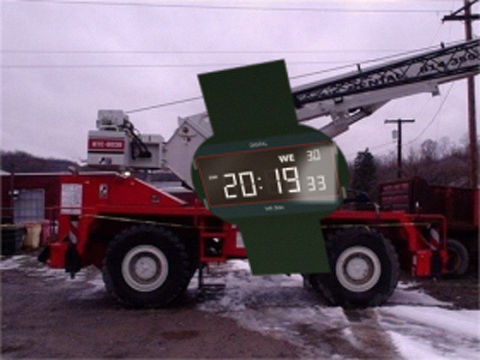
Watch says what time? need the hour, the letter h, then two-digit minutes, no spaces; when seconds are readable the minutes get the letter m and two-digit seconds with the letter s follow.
20h19m33s
